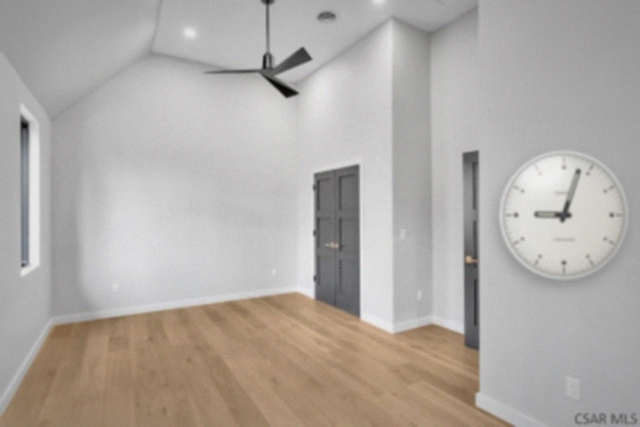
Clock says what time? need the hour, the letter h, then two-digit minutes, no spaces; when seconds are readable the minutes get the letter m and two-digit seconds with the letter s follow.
9h03
